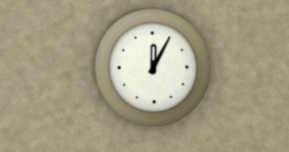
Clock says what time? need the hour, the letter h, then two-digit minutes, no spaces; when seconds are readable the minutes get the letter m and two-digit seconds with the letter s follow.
12h05
